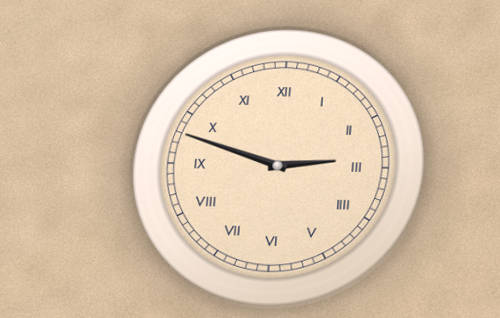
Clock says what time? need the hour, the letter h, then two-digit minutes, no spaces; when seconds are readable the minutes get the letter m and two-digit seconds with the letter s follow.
2h48
